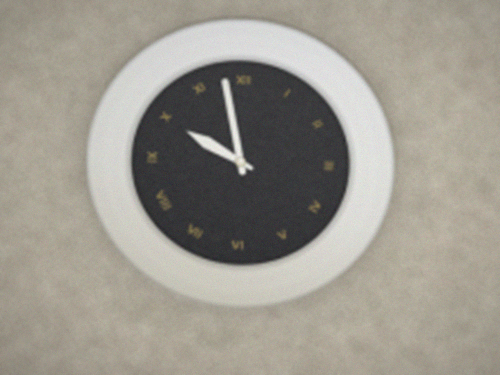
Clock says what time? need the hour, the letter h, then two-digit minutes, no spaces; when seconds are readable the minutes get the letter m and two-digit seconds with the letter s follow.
9h58
